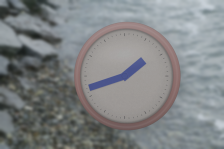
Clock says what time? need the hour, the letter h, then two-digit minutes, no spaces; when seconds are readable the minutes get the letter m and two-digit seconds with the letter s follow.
1h42
